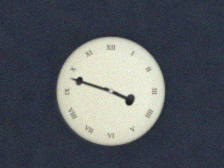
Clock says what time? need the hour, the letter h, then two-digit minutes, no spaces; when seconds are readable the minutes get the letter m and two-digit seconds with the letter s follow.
3h48
